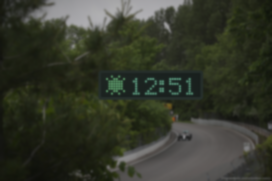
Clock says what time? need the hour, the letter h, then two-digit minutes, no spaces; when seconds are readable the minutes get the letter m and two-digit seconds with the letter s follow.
12h51
